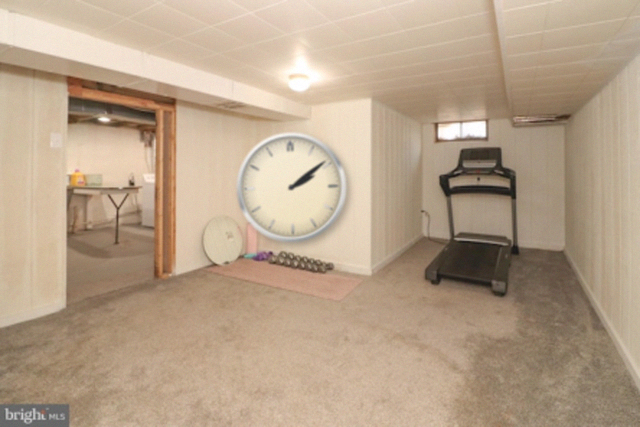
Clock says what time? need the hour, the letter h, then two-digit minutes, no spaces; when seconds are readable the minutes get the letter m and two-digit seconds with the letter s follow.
2h09
